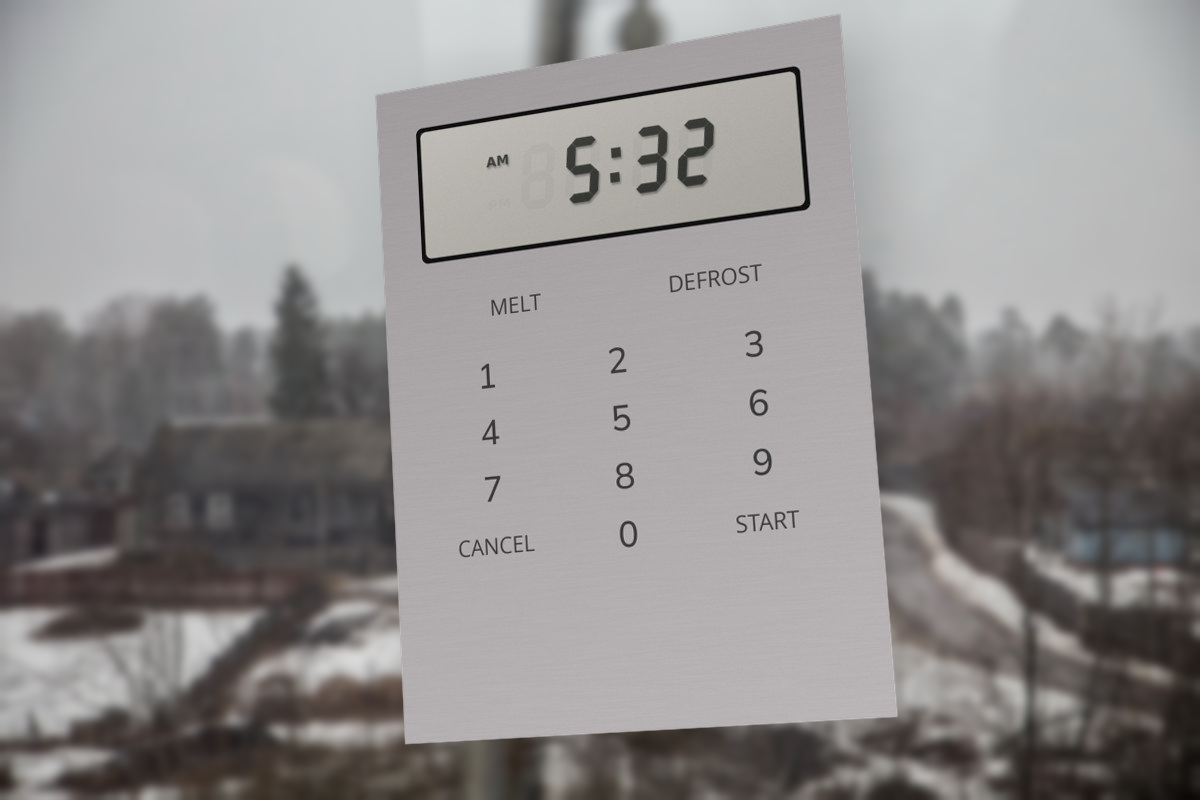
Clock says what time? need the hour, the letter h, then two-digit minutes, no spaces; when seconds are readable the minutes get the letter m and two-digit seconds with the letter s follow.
5h32
